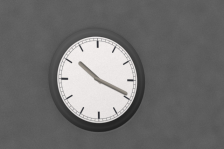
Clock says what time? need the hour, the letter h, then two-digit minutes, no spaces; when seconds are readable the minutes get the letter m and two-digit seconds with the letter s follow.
10h19
